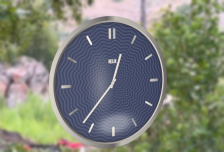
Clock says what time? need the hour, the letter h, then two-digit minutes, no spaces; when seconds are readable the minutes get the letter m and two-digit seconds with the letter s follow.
12h37
